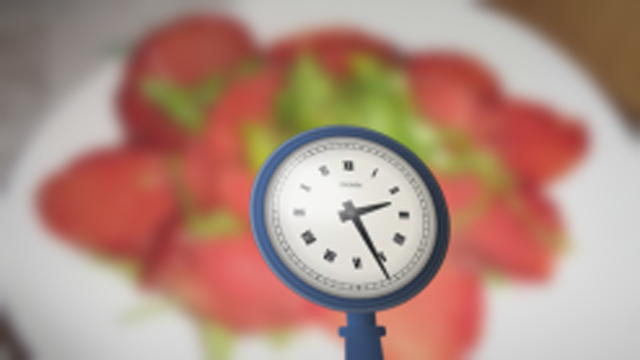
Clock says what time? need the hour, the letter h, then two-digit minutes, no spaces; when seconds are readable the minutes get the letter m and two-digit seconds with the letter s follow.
2h26
